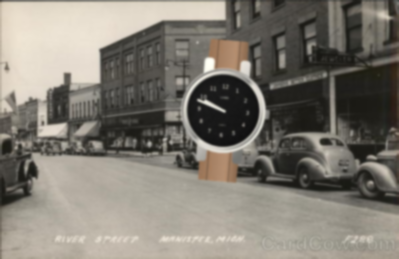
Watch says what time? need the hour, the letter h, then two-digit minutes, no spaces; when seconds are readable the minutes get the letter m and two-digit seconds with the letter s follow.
9h48
